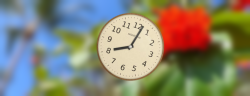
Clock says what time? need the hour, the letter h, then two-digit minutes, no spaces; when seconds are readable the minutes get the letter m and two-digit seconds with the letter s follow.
8h02
